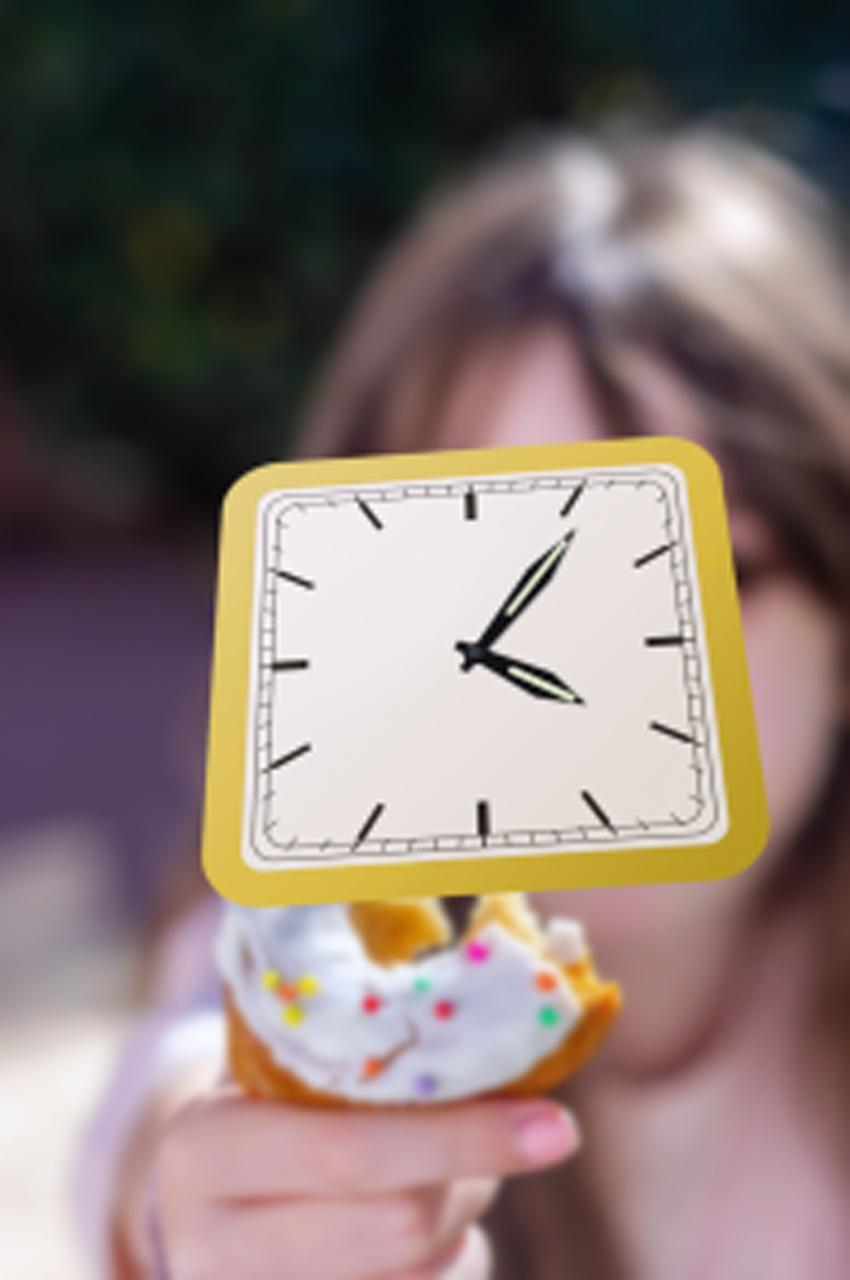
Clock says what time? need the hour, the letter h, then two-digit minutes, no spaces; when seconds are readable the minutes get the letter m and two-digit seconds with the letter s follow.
4h06
